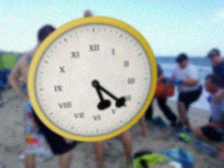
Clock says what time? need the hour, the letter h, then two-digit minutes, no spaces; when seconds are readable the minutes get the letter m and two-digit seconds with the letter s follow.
5h22
